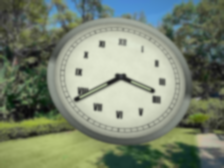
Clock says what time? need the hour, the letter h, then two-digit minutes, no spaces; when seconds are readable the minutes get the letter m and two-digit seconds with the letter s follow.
3h39
